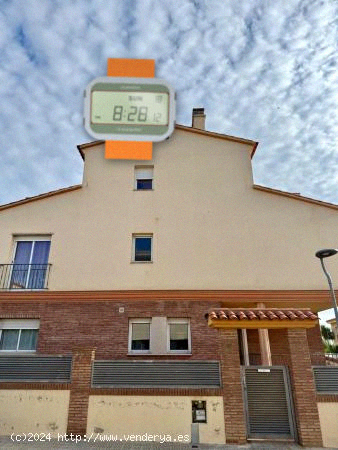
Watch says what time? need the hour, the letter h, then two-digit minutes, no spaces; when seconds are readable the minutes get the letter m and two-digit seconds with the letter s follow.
8h28
